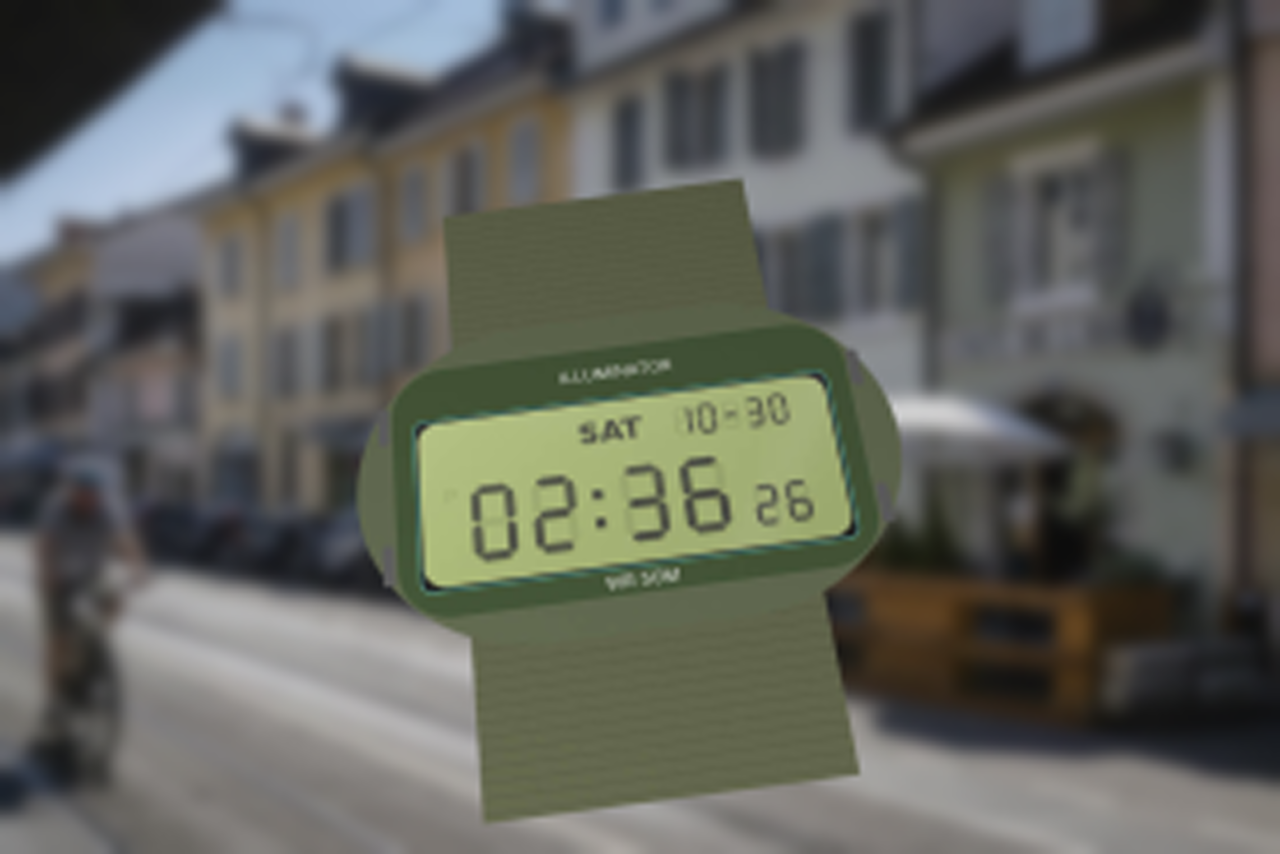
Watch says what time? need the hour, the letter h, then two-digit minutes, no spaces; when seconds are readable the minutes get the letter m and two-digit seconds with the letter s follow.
2h36m26s
